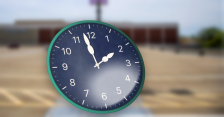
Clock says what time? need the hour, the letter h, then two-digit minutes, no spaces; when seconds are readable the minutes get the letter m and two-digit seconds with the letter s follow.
1h58
